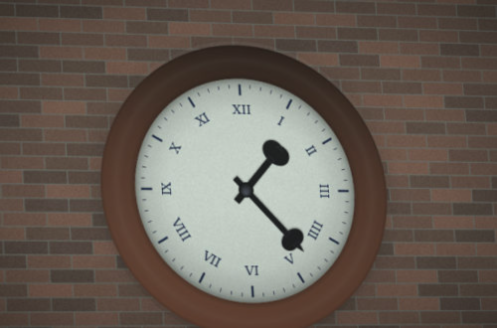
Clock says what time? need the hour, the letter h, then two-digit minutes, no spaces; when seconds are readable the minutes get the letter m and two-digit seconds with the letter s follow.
1h23
